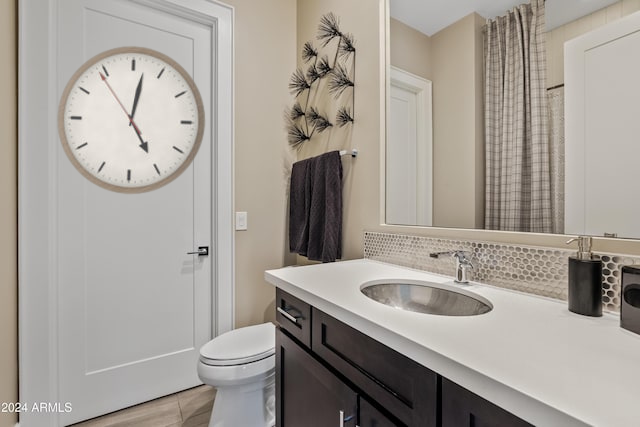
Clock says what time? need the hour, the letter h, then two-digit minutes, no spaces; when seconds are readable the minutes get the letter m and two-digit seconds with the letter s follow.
5h01m54s
